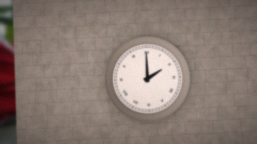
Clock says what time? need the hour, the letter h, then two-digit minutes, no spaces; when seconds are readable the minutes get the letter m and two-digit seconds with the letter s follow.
2h00
